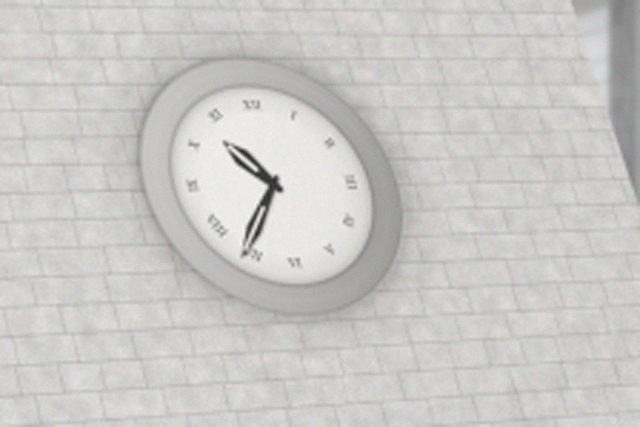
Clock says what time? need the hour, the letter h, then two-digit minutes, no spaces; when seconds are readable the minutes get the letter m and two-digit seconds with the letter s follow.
10h36
